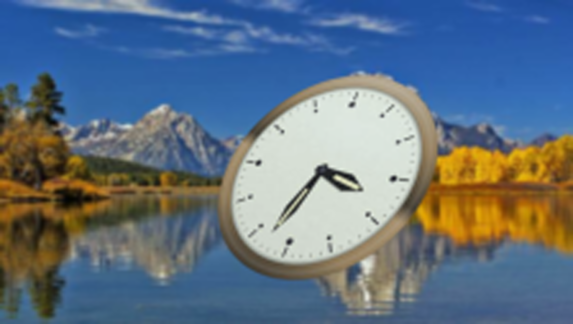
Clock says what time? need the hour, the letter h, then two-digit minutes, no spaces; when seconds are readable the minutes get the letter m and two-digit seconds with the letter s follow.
3h33
